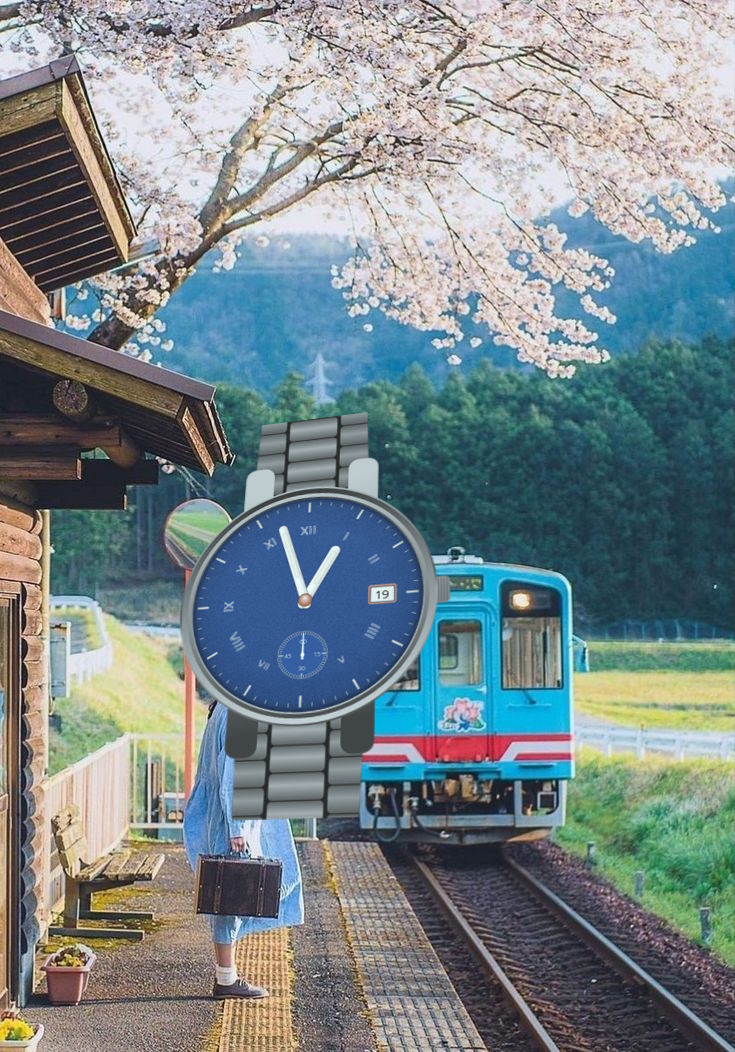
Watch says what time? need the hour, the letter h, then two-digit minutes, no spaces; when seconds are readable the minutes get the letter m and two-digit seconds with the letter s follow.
12h57
